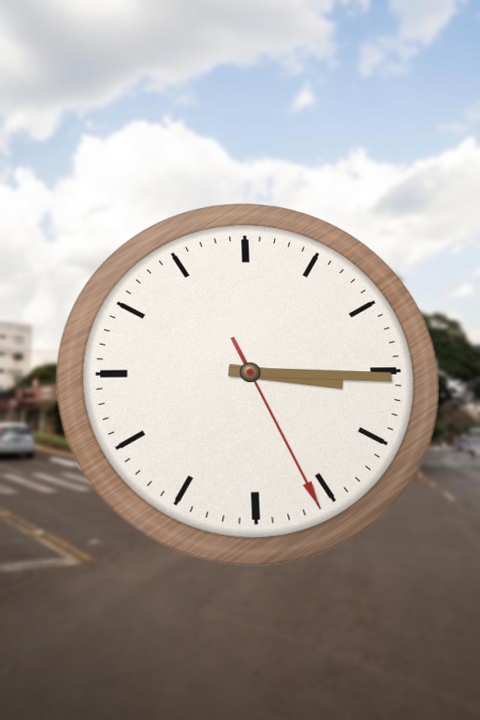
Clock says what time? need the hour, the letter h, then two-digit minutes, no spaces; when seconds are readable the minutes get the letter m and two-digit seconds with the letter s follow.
3h15m26s
